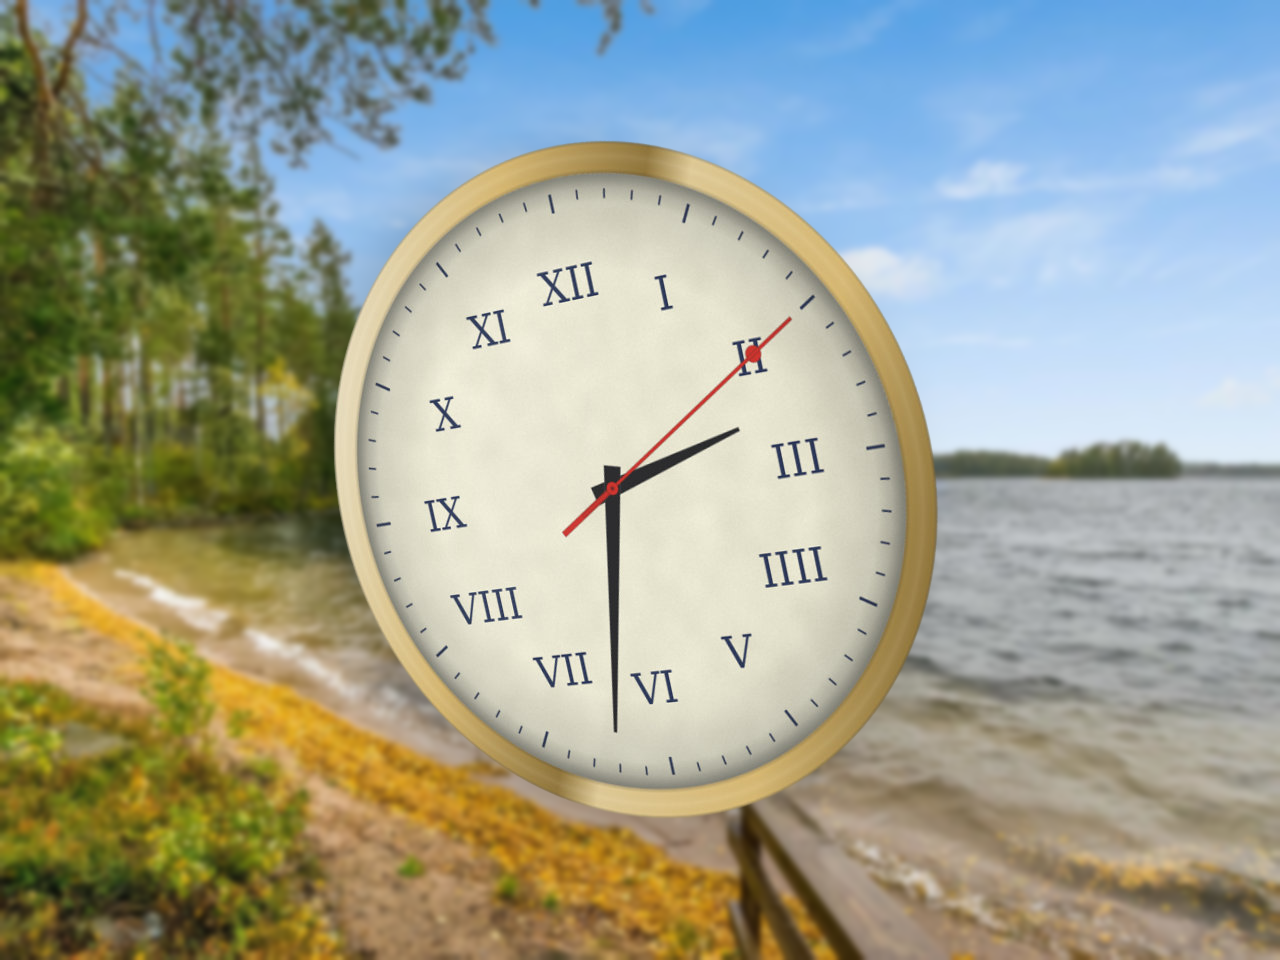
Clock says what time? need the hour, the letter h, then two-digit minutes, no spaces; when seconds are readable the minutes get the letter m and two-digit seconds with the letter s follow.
2h32m10s
